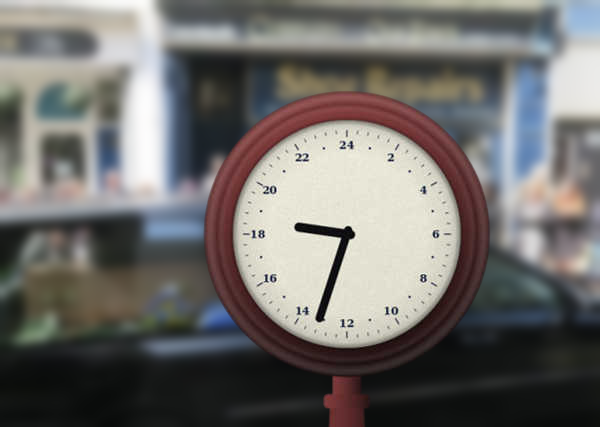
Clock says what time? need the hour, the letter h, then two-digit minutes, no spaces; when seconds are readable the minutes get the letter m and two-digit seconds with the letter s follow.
18h33
